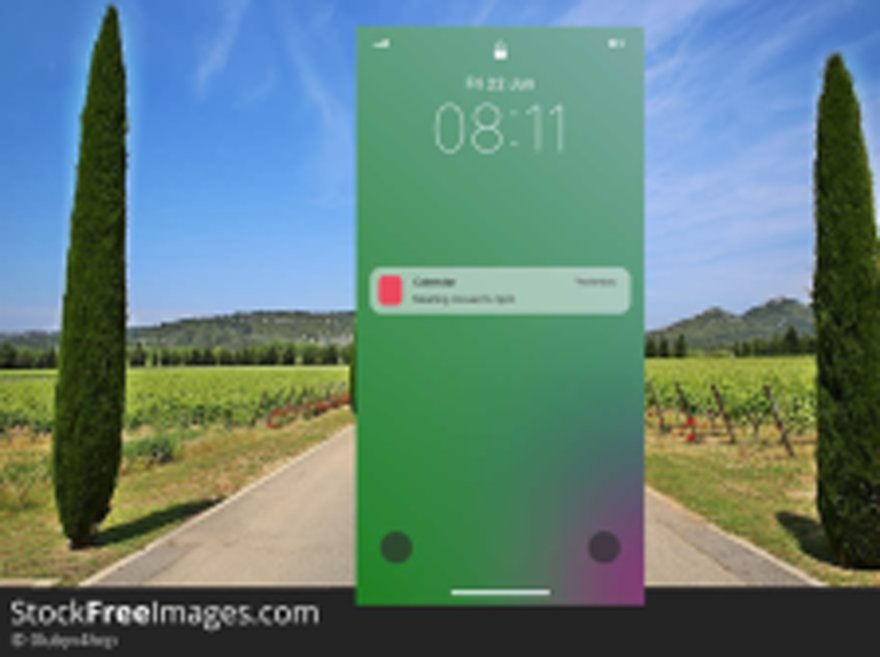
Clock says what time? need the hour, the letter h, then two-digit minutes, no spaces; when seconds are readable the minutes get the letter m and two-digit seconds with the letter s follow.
8h11
